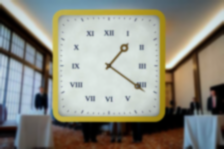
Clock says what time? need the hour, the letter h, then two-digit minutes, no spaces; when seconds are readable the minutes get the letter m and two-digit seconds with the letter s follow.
1h21
